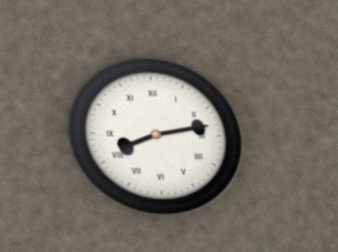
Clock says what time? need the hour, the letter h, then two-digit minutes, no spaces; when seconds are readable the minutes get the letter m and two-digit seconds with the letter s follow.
8h13
